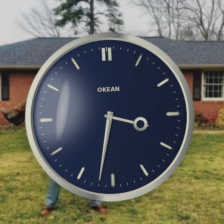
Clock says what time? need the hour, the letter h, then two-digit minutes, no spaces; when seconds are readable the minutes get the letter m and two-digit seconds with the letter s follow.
3h32
